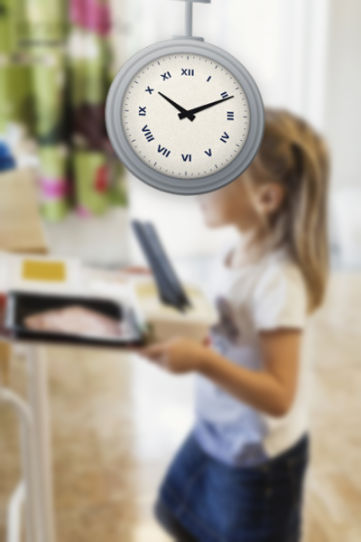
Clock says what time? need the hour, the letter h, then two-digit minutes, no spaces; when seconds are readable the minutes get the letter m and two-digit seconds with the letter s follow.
10h11
